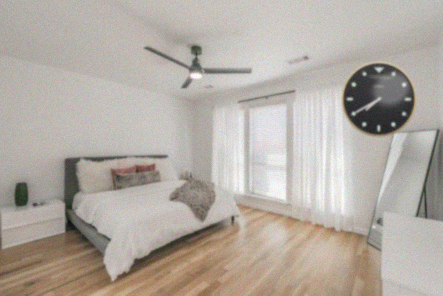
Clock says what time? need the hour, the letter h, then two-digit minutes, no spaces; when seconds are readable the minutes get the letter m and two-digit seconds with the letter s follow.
7h40
